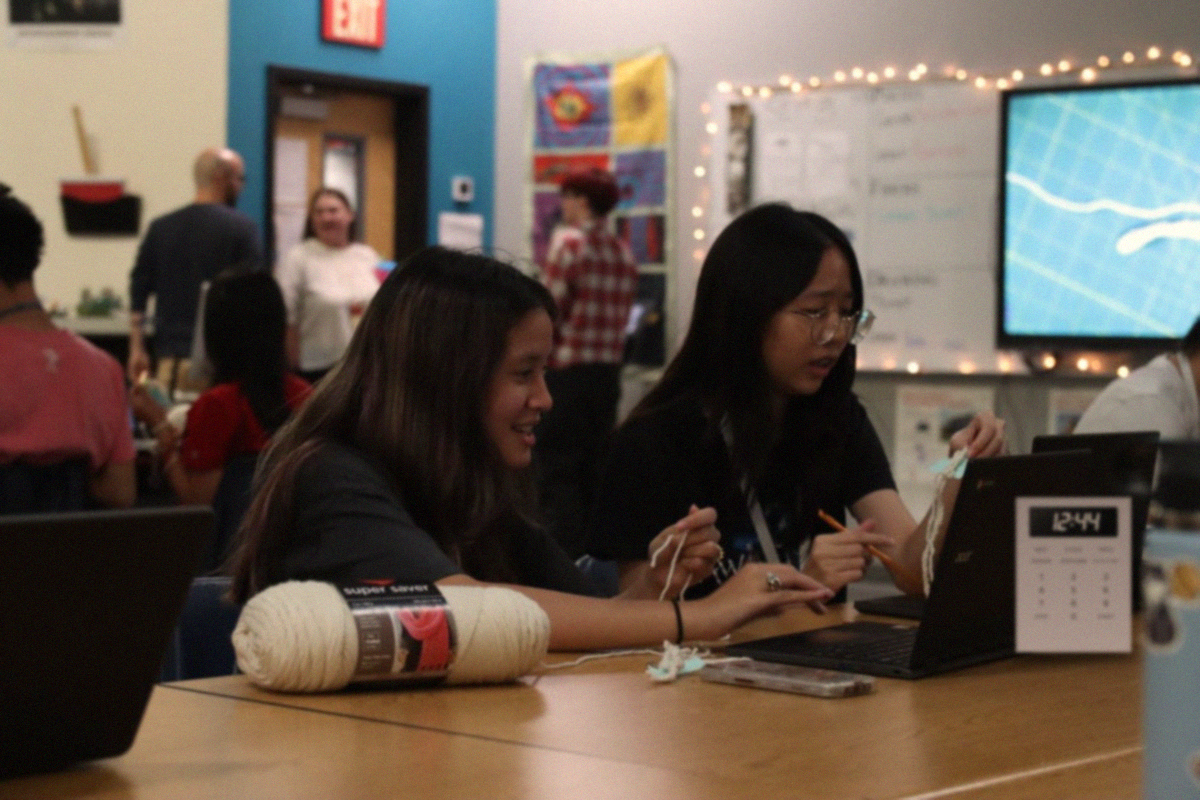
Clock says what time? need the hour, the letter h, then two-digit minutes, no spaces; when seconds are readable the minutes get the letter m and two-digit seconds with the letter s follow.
12h44
